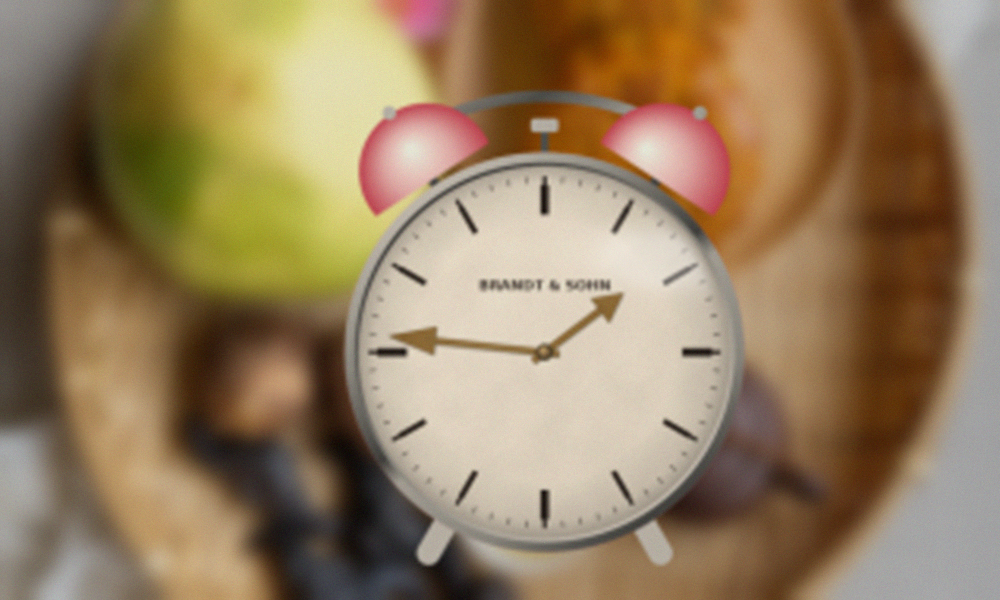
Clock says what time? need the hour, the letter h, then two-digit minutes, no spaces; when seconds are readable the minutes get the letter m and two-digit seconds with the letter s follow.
1h46
